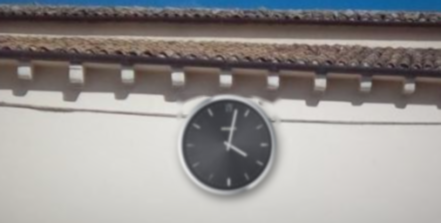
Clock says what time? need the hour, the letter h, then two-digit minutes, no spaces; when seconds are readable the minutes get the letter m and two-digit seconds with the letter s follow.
4h02
